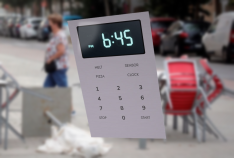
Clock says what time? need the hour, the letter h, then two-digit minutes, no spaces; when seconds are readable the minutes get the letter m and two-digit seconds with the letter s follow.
6h45
